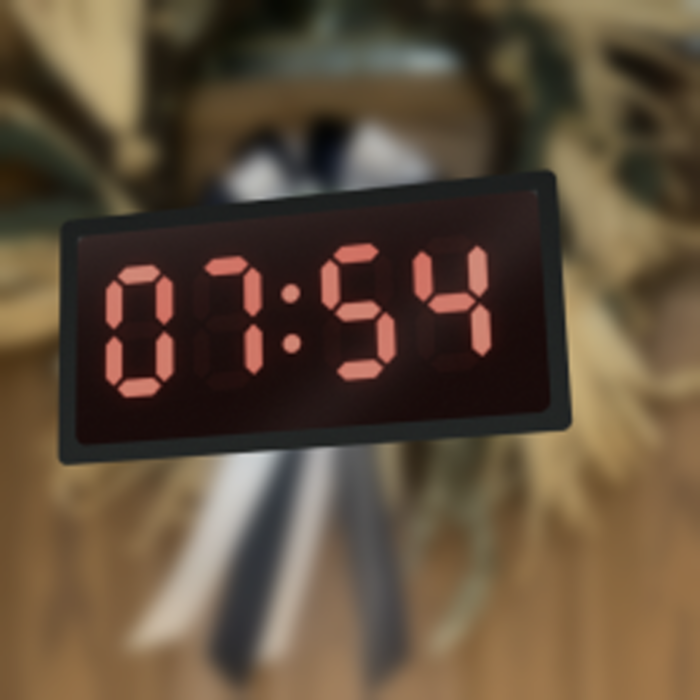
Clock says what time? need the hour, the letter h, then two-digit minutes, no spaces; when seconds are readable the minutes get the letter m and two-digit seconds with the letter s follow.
7h54
